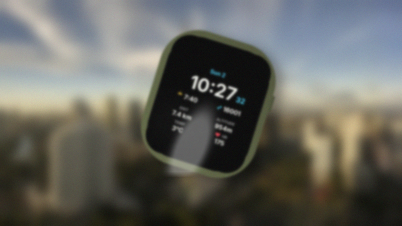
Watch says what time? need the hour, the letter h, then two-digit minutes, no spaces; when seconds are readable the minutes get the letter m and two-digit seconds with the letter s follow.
10h27
